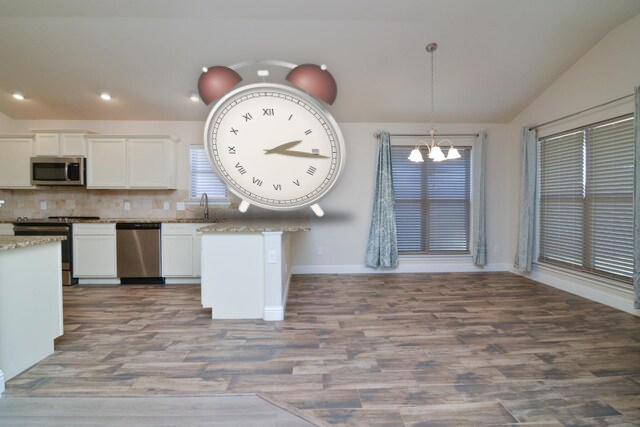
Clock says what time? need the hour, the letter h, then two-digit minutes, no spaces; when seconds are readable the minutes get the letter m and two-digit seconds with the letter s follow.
2h16
